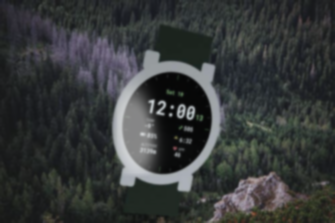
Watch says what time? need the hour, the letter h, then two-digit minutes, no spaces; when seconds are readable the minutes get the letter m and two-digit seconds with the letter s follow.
12h00
